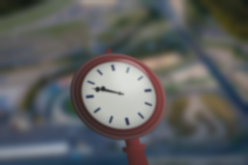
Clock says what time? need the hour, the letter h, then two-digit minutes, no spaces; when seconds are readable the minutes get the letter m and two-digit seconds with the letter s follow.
9h48
